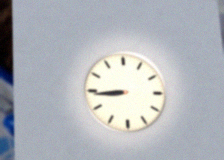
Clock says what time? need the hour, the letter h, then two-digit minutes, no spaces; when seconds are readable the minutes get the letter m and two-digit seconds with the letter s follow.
8h44
